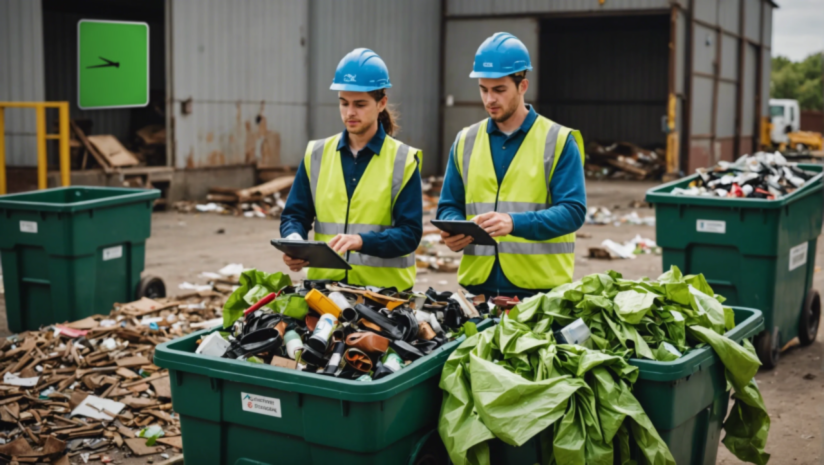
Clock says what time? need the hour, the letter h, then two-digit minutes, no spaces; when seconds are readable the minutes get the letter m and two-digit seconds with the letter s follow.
9h44
